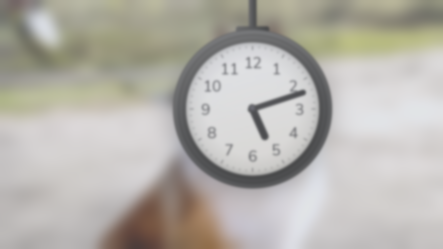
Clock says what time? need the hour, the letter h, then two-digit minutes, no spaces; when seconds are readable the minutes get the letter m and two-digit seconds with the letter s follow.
5h12
